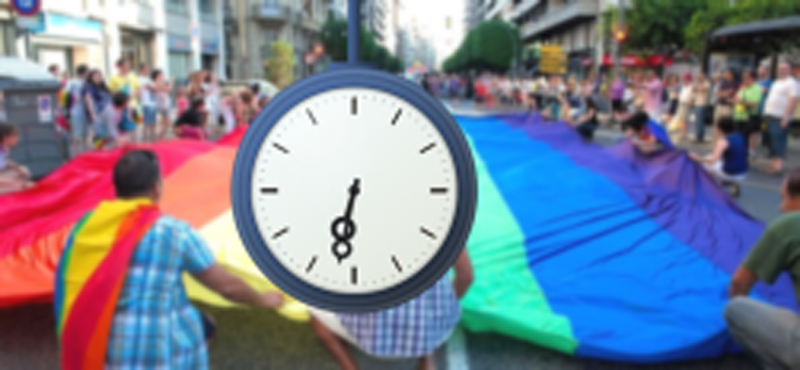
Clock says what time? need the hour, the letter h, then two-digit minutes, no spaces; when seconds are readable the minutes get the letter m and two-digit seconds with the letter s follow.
6h32
